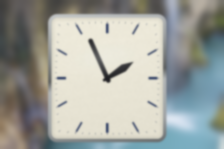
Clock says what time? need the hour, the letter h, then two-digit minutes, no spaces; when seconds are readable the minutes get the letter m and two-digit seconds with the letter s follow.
1h56
